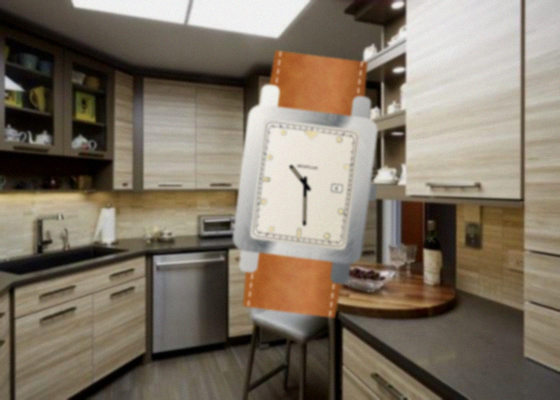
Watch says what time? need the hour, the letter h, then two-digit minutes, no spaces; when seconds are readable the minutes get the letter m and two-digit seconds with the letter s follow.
10h29
